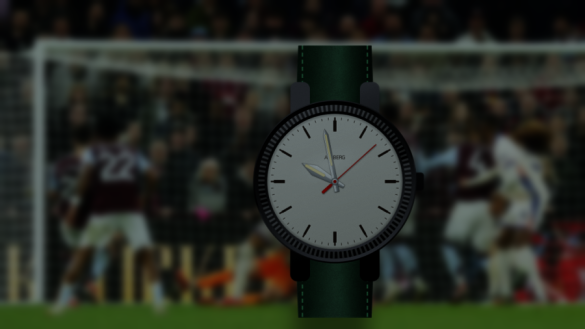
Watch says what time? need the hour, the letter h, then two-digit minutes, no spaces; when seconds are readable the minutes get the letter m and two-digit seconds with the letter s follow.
9h58m08s
